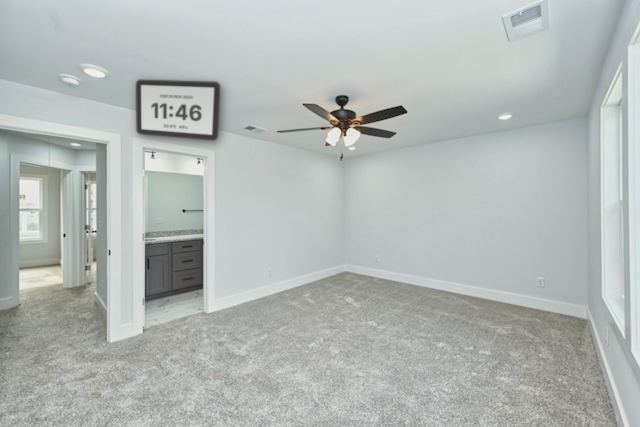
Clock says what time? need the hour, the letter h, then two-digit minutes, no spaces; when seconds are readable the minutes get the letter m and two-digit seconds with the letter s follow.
11h46
